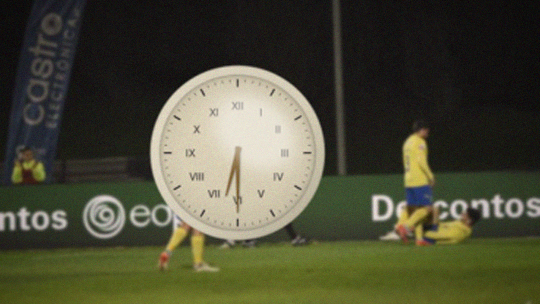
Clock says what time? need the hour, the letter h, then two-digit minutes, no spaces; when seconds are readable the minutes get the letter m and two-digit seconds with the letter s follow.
6h30
